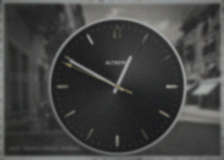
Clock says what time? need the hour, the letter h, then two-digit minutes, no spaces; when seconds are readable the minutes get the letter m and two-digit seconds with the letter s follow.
12h49m49s
